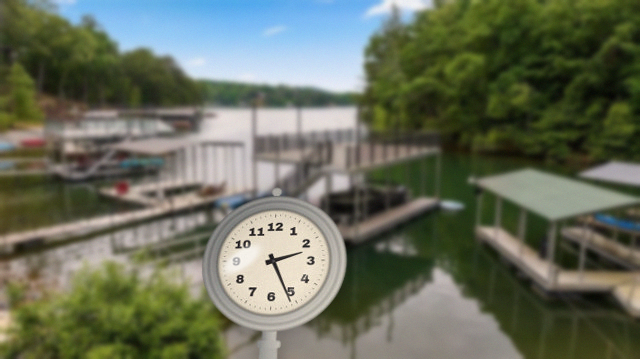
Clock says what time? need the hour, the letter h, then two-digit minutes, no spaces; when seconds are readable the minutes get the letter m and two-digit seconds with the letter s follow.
2h26
